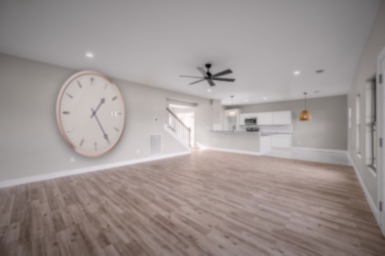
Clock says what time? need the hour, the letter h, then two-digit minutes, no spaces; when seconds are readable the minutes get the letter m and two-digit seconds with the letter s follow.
1h25
